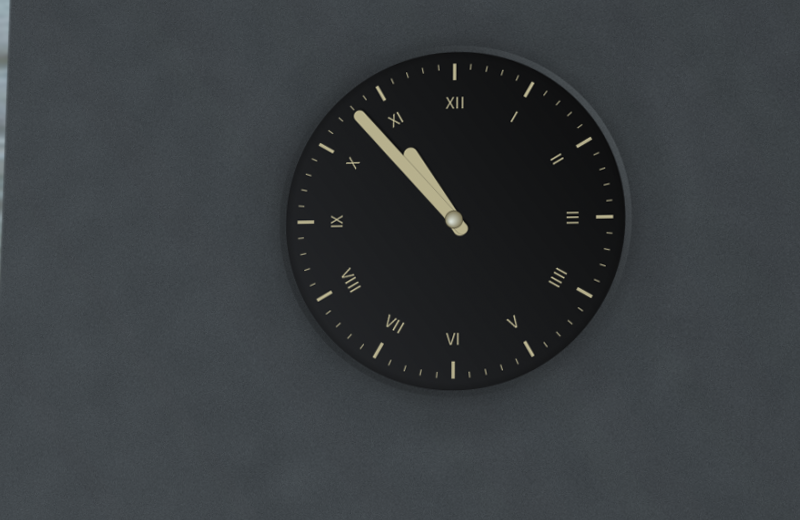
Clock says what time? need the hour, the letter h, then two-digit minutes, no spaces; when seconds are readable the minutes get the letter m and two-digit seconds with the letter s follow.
10h53
